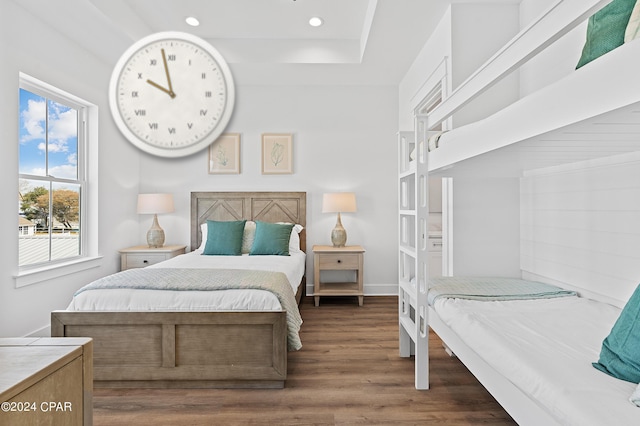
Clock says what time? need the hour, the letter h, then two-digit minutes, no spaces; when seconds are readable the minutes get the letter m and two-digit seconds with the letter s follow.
9h58
